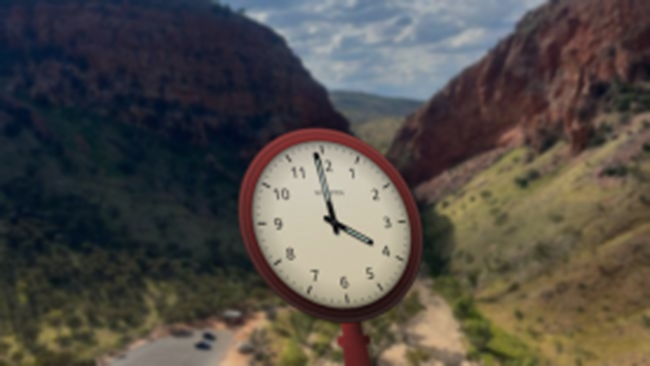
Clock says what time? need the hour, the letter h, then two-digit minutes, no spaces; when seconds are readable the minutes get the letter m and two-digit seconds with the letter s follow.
3h59
